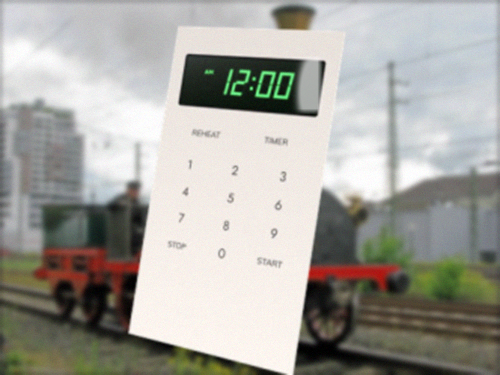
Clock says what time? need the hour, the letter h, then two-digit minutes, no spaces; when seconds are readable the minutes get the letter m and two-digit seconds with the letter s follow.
12h00
